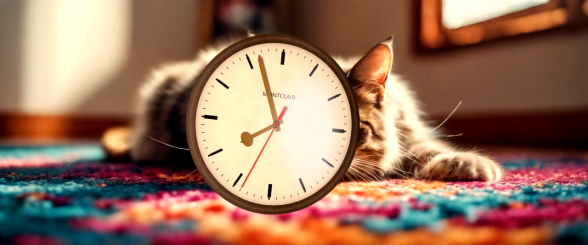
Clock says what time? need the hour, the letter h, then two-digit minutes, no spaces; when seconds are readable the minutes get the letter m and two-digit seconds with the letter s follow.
7h56m34s
